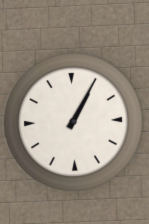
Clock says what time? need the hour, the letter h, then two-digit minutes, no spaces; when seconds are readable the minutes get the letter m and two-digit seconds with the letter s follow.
1h05
